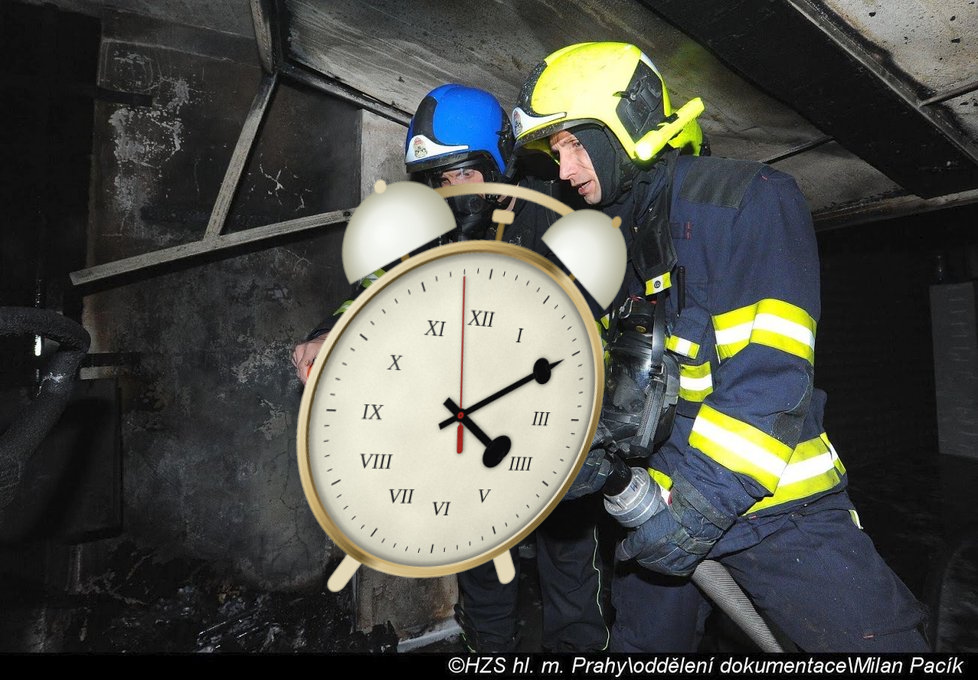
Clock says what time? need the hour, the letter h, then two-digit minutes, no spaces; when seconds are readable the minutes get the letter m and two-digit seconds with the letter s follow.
4h09m58s
